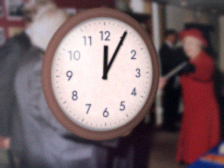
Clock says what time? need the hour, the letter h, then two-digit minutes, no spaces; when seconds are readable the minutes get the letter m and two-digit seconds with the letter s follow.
12h05
